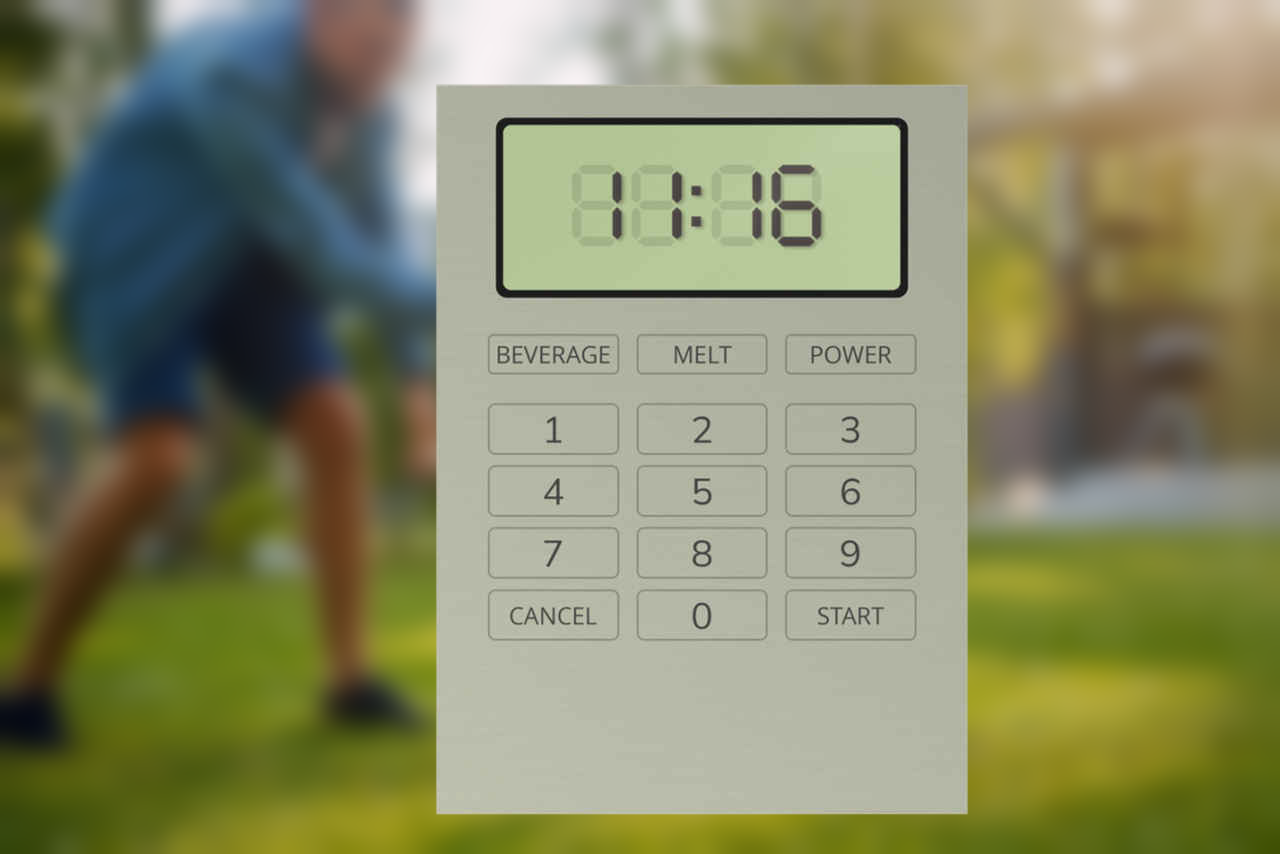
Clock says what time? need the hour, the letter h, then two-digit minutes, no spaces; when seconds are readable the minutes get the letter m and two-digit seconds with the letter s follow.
11h16
